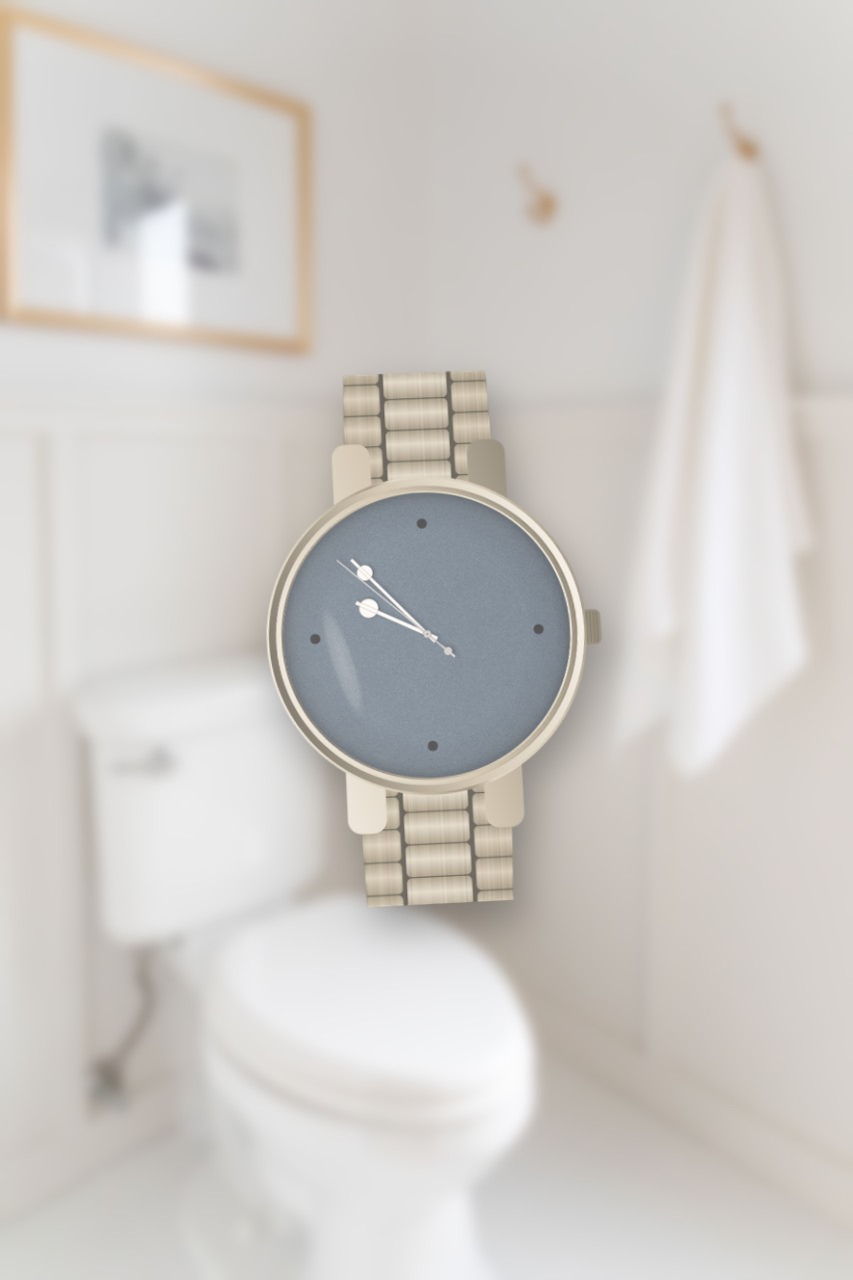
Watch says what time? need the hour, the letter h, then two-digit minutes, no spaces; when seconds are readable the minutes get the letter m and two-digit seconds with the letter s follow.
9h52m52s
